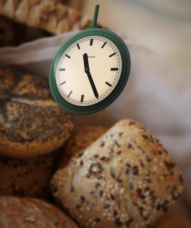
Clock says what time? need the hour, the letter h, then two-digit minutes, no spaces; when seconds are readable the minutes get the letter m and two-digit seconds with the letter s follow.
11h25
